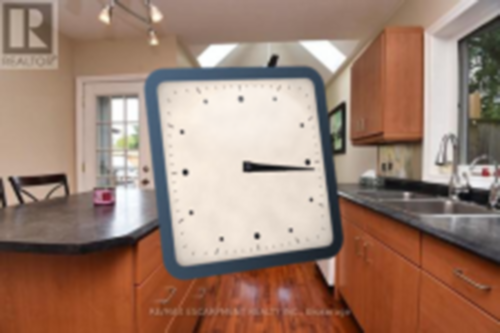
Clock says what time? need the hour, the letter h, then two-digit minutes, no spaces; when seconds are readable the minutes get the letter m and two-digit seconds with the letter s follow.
3h16
